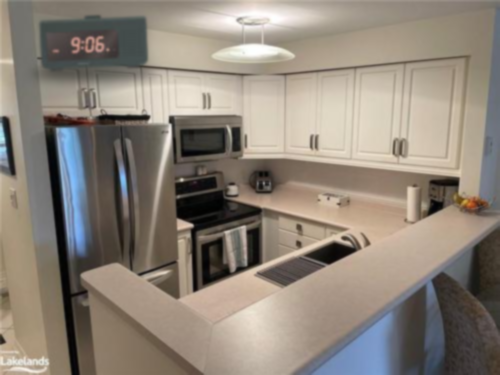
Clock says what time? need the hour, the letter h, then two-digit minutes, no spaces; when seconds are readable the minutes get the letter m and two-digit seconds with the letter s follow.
9h06
